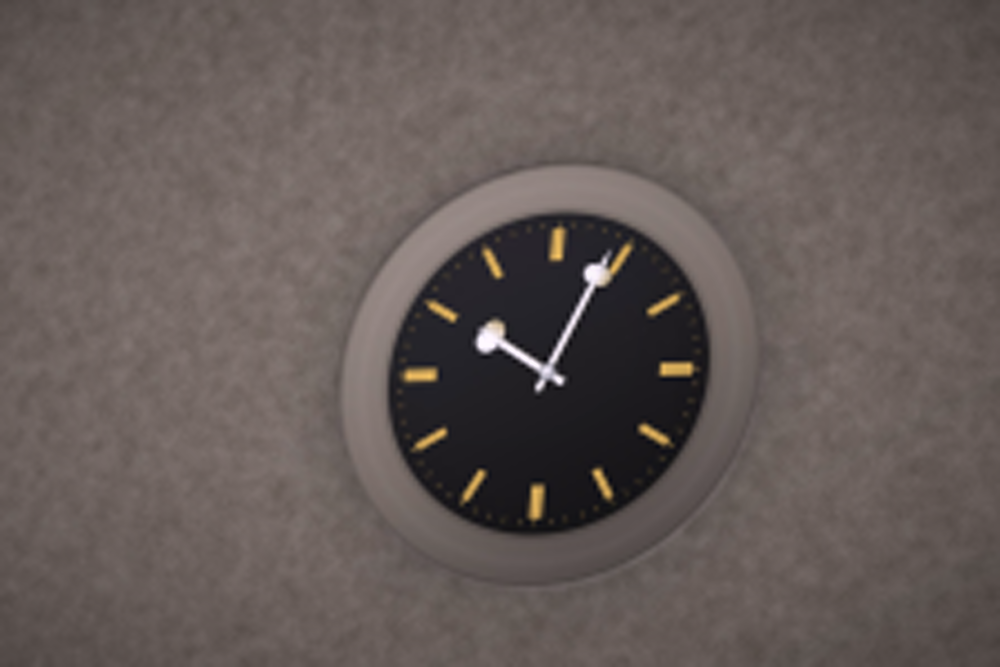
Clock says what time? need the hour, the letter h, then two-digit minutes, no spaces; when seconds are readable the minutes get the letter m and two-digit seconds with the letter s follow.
10h04
